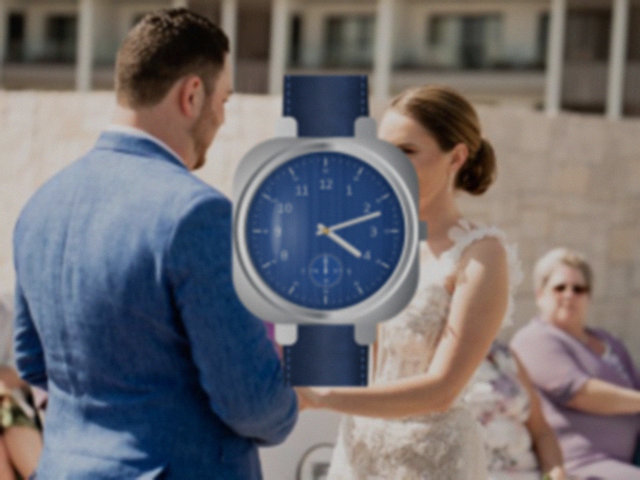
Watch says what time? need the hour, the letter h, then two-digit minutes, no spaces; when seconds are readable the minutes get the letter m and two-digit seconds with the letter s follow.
4h12
